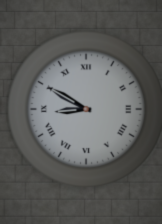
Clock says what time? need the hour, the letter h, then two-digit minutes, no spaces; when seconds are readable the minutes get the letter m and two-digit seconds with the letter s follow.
8h50
